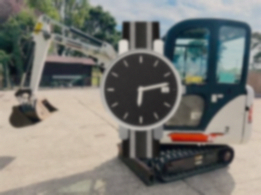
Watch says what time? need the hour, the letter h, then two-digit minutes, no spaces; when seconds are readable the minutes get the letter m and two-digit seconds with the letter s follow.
6h13
